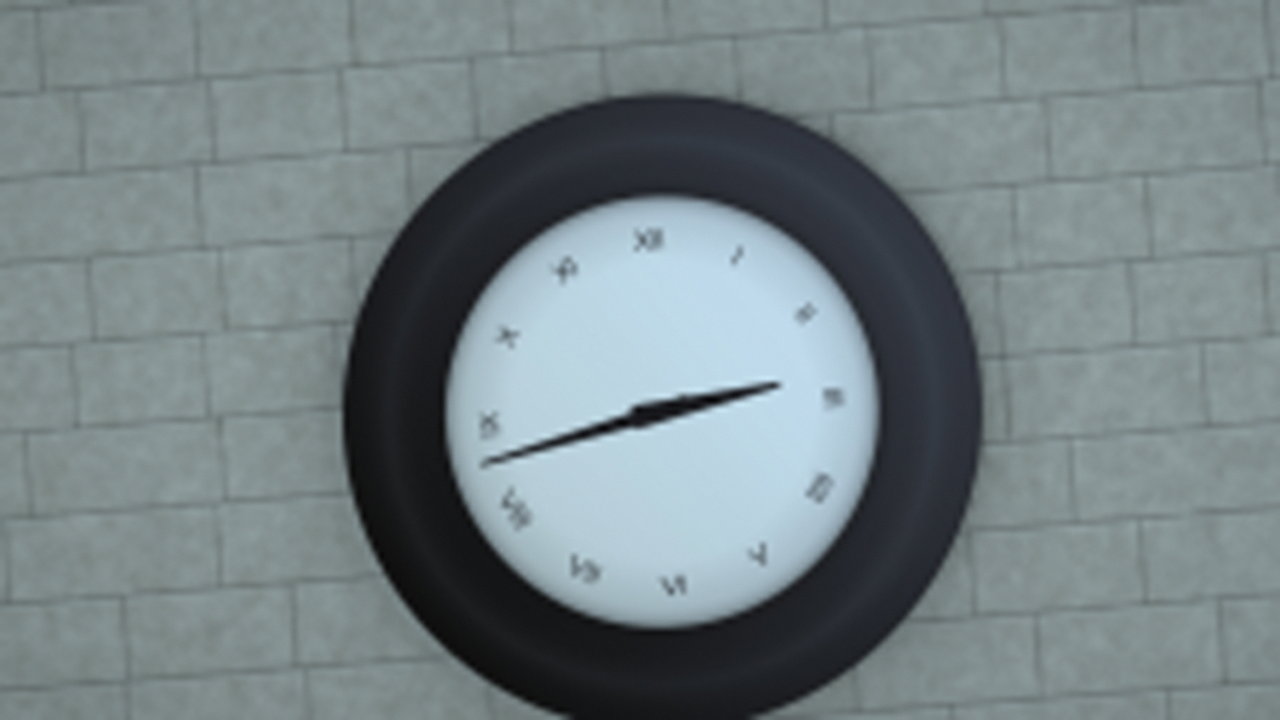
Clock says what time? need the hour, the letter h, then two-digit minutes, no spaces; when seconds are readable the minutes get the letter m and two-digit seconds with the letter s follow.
2h43
